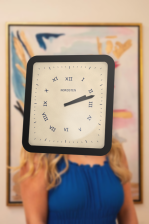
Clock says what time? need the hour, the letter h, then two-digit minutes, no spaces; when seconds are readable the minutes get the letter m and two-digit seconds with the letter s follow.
2h12
